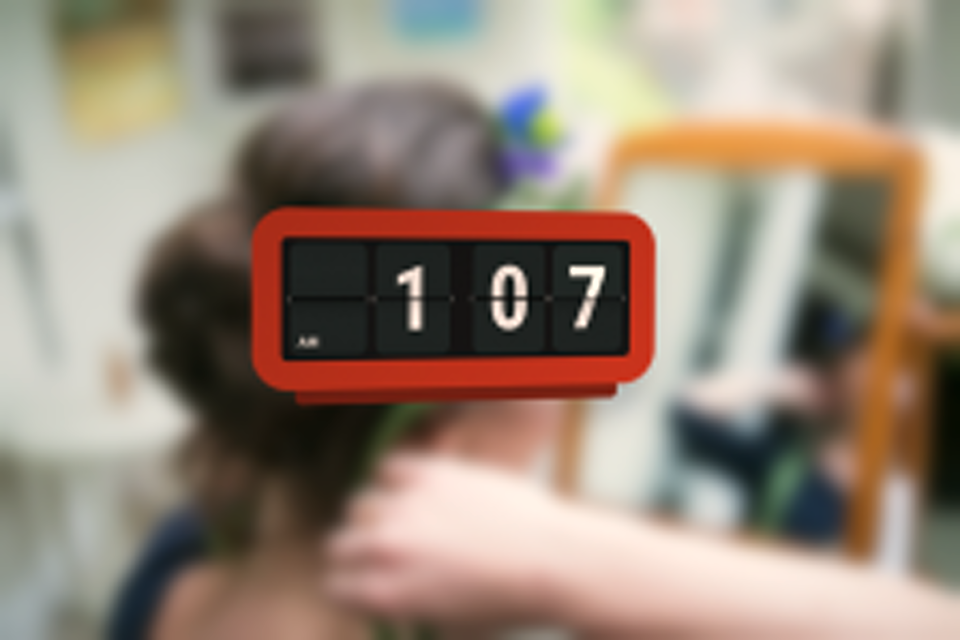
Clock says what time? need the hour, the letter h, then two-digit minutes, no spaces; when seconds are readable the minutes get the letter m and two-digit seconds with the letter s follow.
1h07
